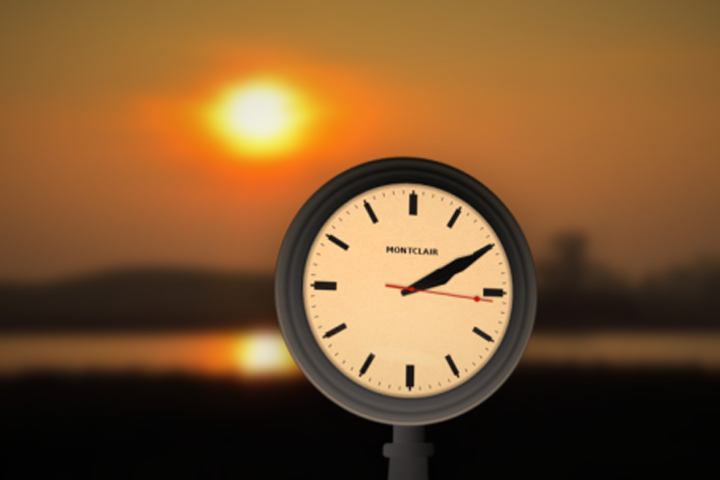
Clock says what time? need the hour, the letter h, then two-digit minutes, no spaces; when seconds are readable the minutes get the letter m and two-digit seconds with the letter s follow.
2h10m16s
